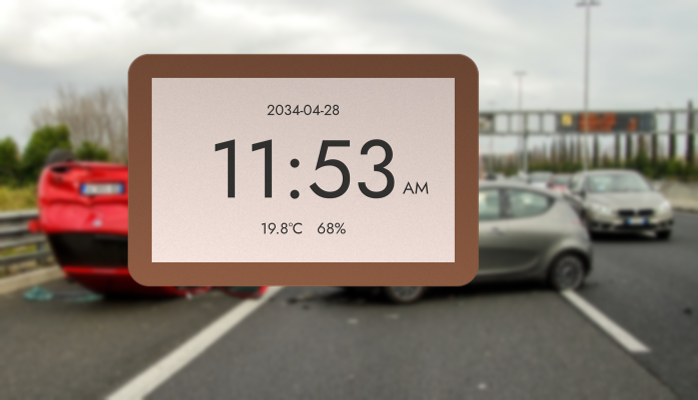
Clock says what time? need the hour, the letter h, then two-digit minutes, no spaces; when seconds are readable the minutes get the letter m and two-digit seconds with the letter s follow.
11h53
